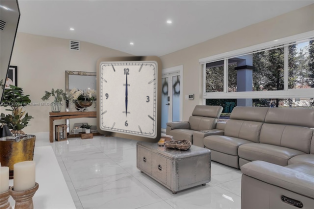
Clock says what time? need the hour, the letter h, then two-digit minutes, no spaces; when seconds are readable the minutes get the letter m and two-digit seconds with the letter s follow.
6h00
